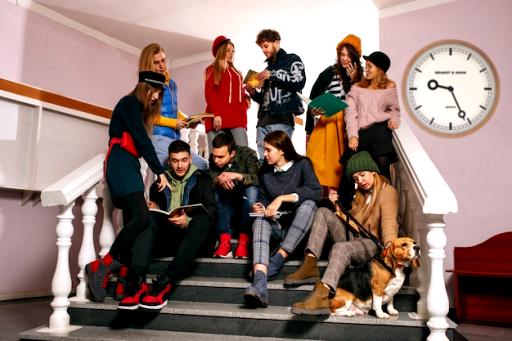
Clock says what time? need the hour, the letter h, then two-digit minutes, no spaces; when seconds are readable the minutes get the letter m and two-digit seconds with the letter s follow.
9h26
